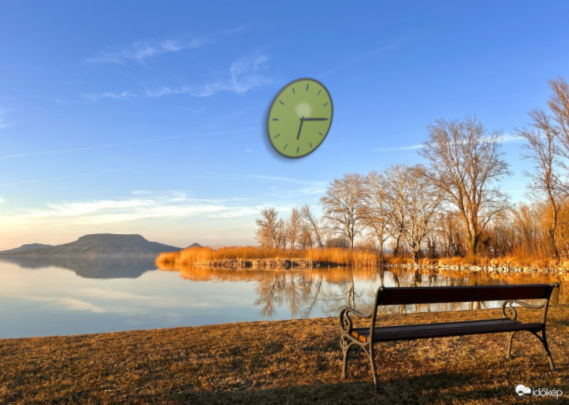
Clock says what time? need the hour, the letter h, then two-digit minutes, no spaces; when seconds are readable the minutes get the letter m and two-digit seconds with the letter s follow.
6h15
